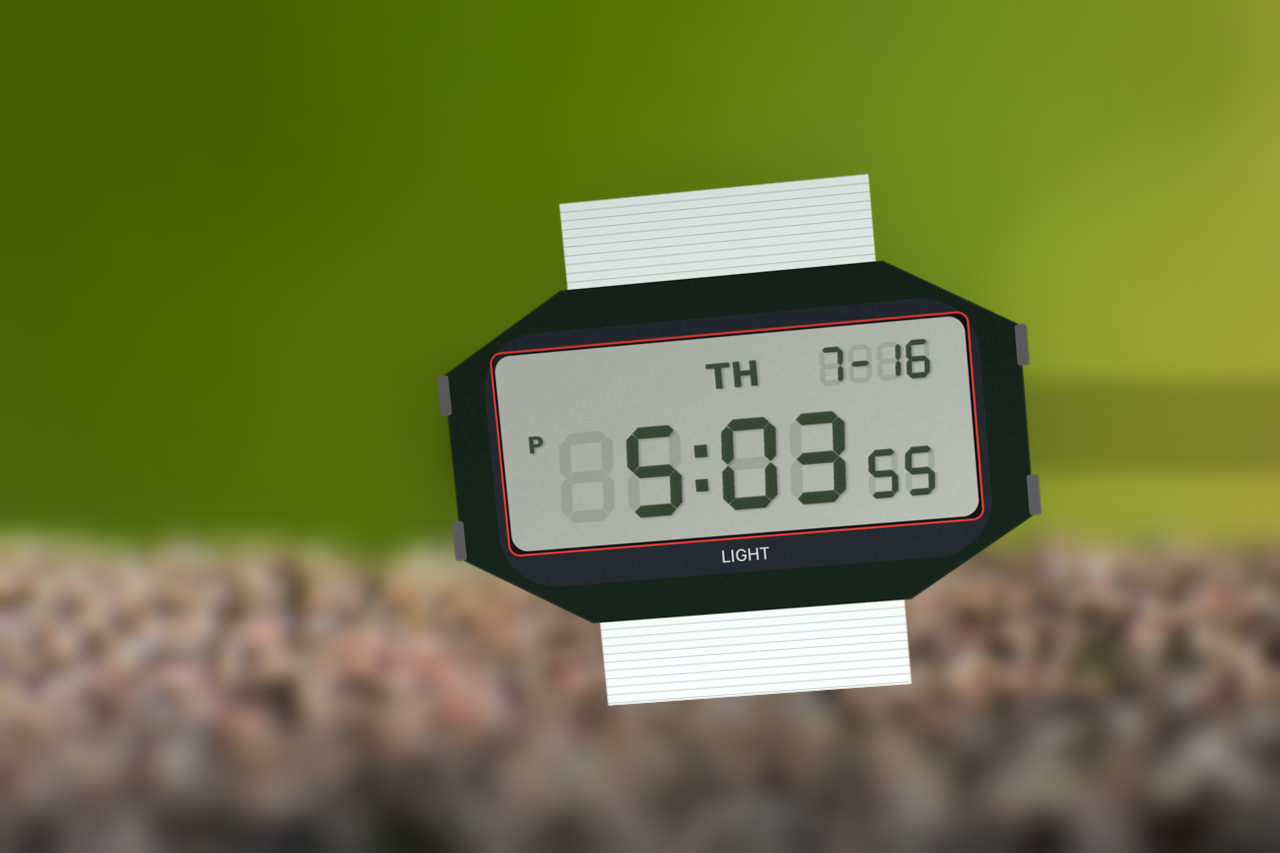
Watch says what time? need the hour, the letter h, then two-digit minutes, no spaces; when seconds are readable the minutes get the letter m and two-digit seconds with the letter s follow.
5h03m55s
